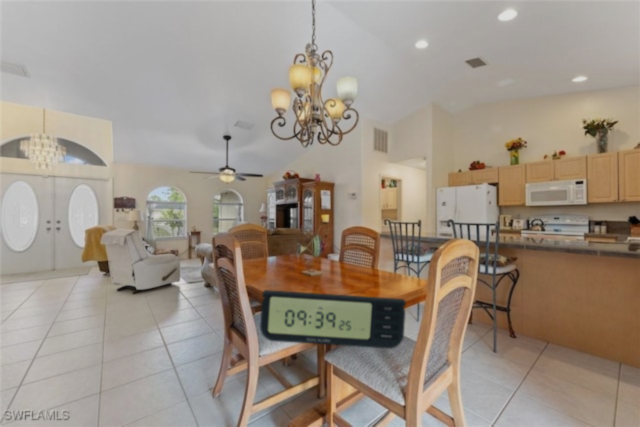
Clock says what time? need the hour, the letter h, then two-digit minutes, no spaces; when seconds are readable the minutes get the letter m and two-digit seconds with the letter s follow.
9h39
